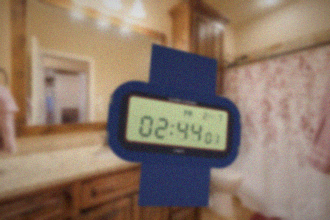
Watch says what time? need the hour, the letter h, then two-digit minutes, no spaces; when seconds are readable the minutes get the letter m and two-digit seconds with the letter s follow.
2h44
